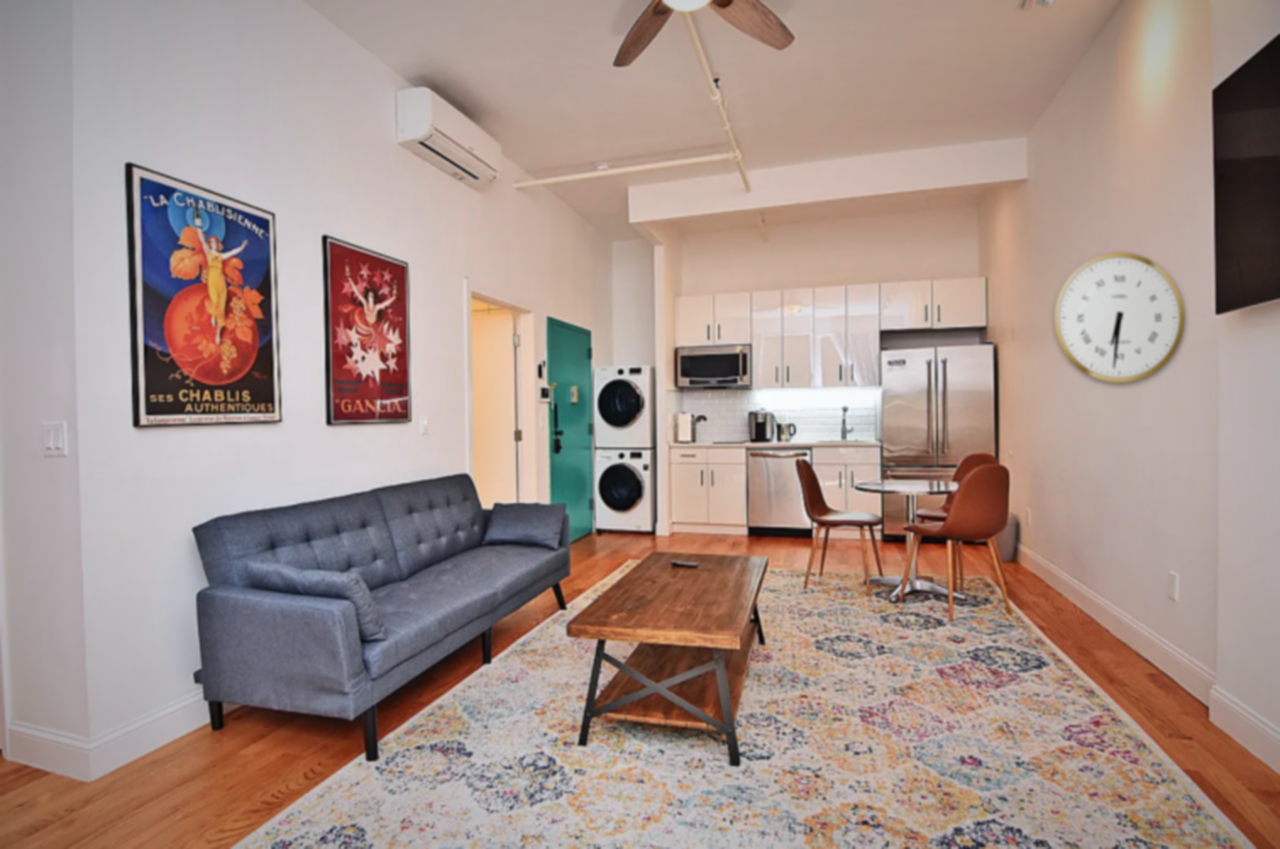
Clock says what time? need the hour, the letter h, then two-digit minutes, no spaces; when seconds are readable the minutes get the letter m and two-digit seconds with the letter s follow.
6h31
